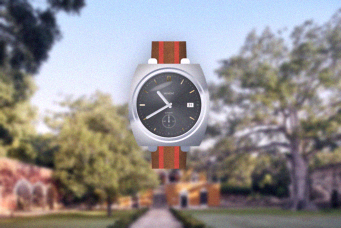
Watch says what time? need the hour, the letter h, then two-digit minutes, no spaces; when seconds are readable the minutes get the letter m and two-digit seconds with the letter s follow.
10h40
